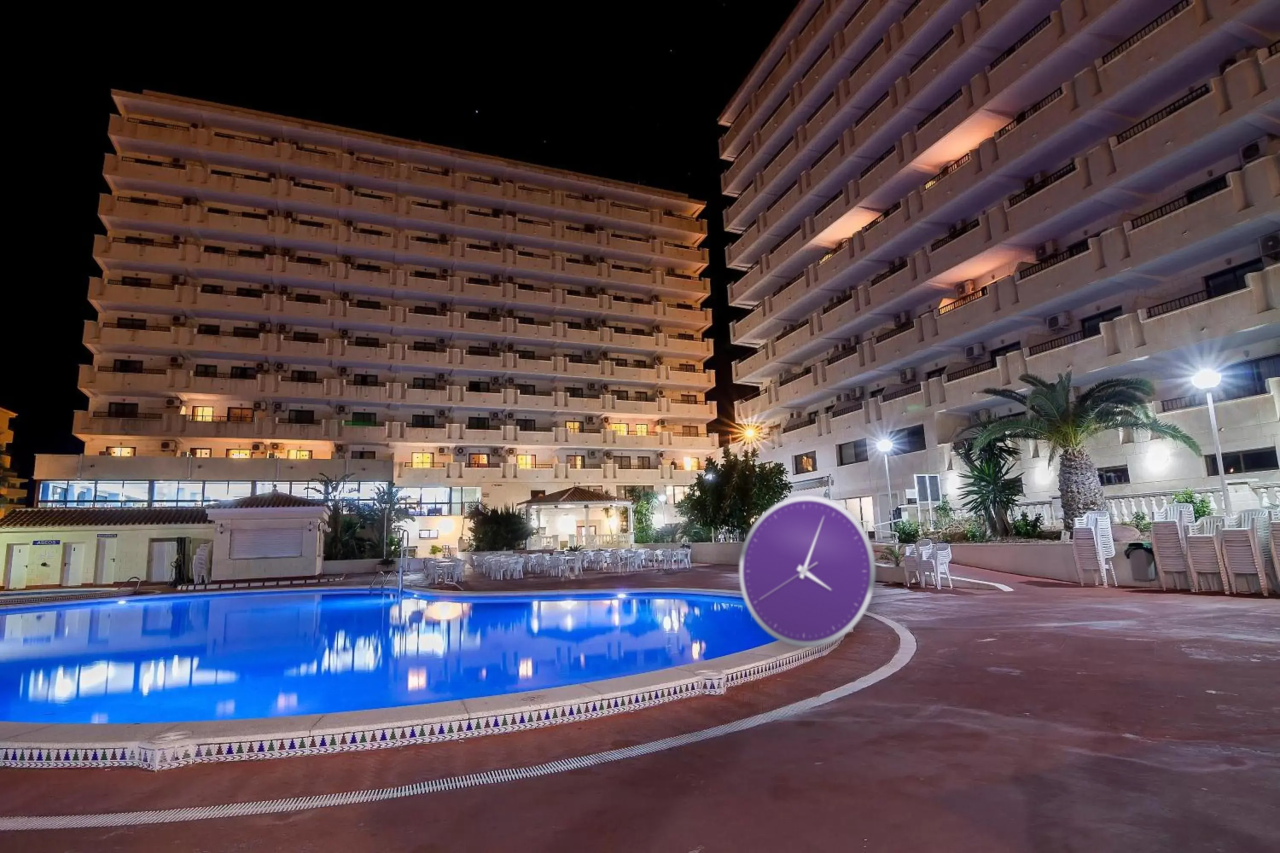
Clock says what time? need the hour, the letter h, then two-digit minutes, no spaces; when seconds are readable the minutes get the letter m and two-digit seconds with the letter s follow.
4h03m40s
